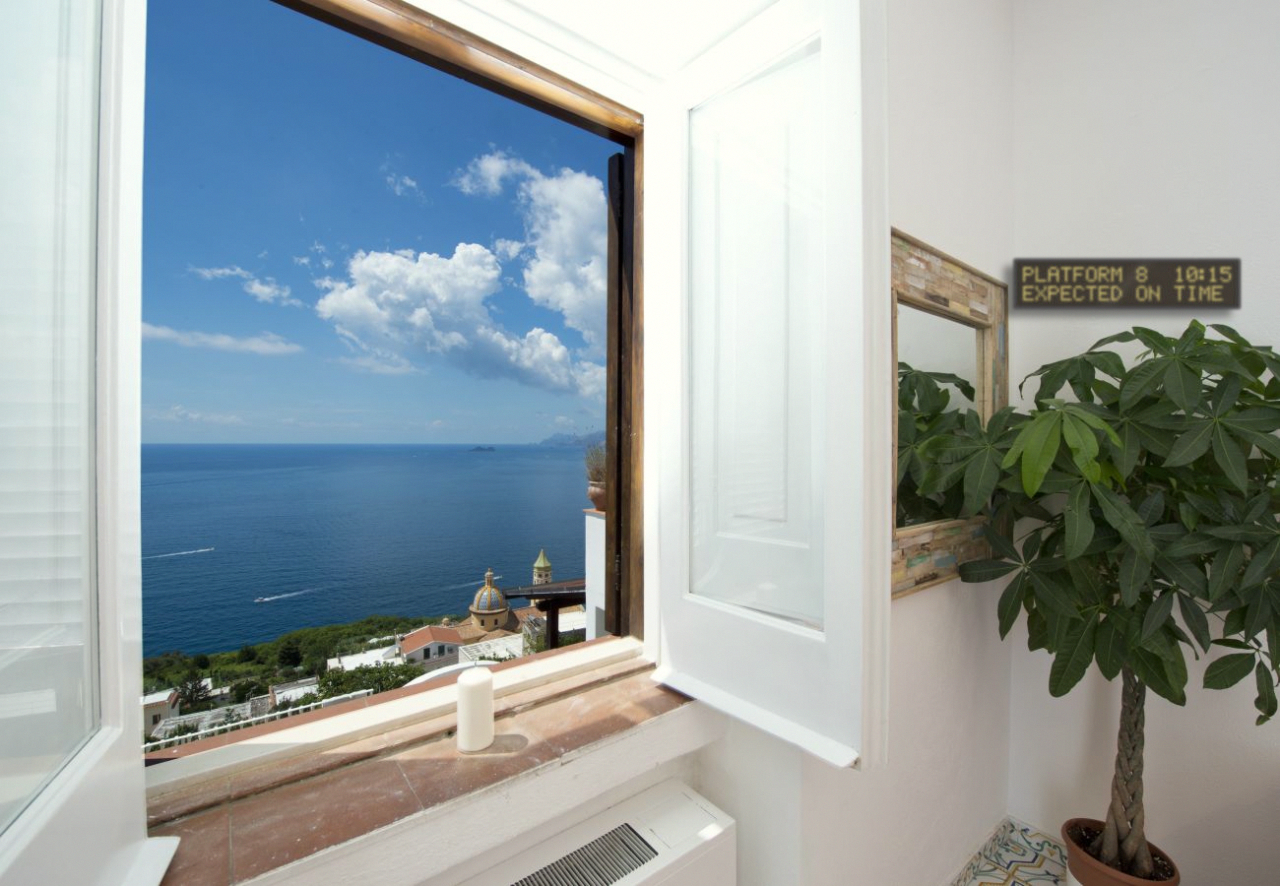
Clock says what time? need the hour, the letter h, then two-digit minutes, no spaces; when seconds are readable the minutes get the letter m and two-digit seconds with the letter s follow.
10h15
